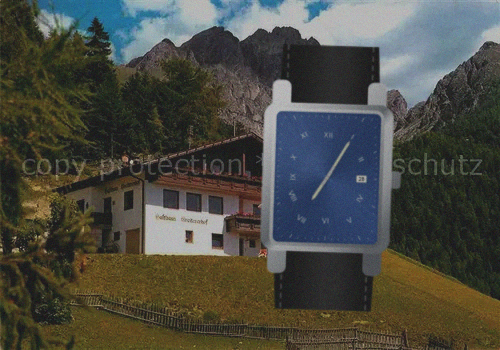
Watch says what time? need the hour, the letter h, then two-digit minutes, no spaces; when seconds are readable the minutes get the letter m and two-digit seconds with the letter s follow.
7h05
